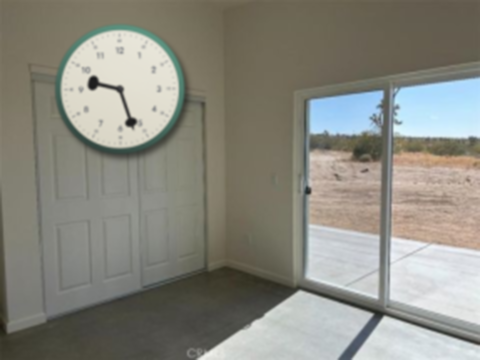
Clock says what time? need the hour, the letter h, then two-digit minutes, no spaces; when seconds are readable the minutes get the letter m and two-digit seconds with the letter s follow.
9h27
